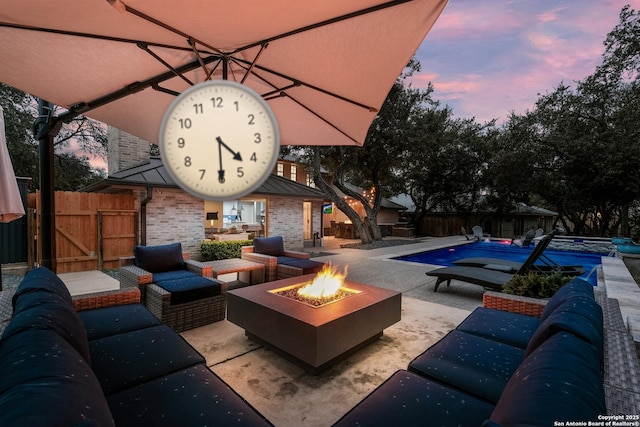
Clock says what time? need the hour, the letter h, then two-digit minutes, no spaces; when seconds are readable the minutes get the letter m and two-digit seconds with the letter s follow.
4h30
